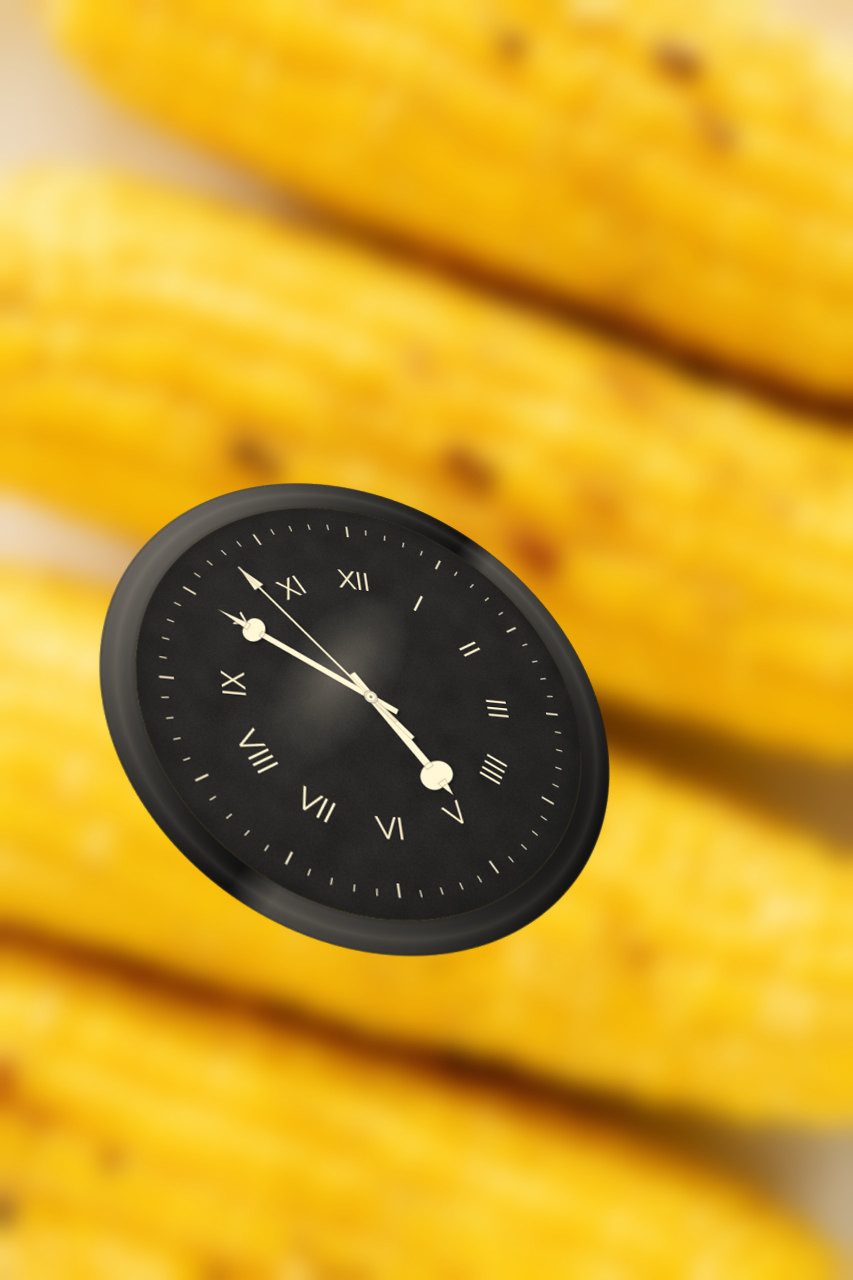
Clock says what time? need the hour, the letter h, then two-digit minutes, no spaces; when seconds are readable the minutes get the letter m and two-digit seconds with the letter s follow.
4h49m53s
